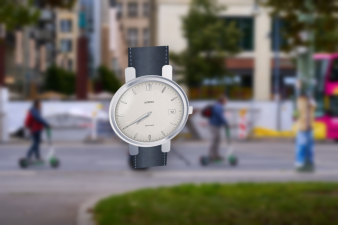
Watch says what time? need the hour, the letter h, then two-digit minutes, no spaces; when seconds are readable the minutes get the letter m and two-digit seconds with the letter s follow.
7h40
